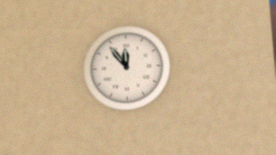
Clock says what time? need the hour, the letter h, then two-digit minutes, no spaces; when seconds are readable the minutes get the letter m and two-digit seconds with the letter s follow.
11h54
